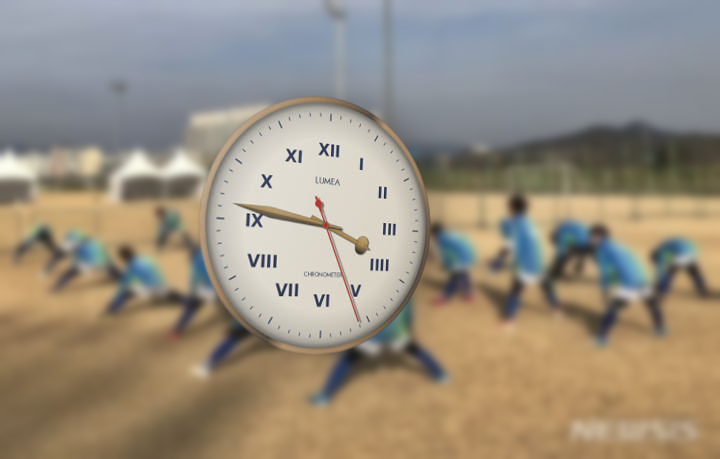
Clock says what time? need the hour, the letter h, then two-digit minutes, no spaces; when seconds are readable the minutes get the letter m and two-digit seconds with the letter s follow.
3h46m26s
